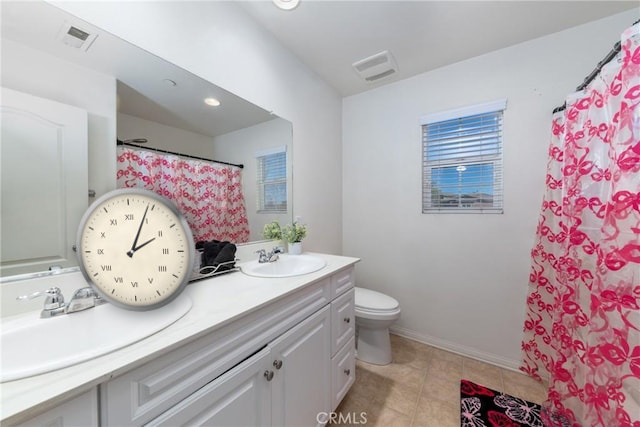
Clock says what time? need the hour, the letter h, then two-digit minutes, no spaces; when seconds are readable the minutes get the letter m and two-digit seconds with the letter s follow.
2h04
